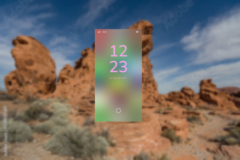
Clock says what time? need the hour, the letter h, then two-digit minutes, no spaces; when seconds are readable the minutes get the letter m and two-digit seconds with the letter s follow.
12h23
